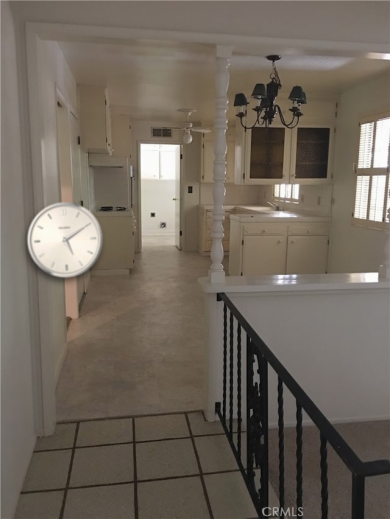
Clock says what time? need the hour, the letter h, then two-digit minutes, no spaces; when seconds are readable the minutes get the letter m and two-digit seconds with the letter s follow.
5h10
